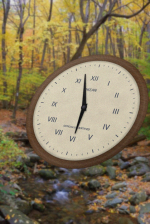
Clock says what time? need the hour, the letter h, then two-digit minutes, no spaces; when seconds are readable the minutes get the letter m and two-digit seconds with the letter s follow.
5h57
